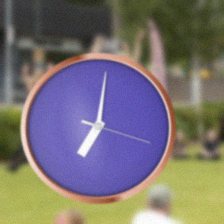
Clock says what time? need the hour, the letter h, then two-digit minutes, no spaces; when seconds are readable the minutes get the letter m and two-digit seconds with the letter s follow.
7h01m18s
